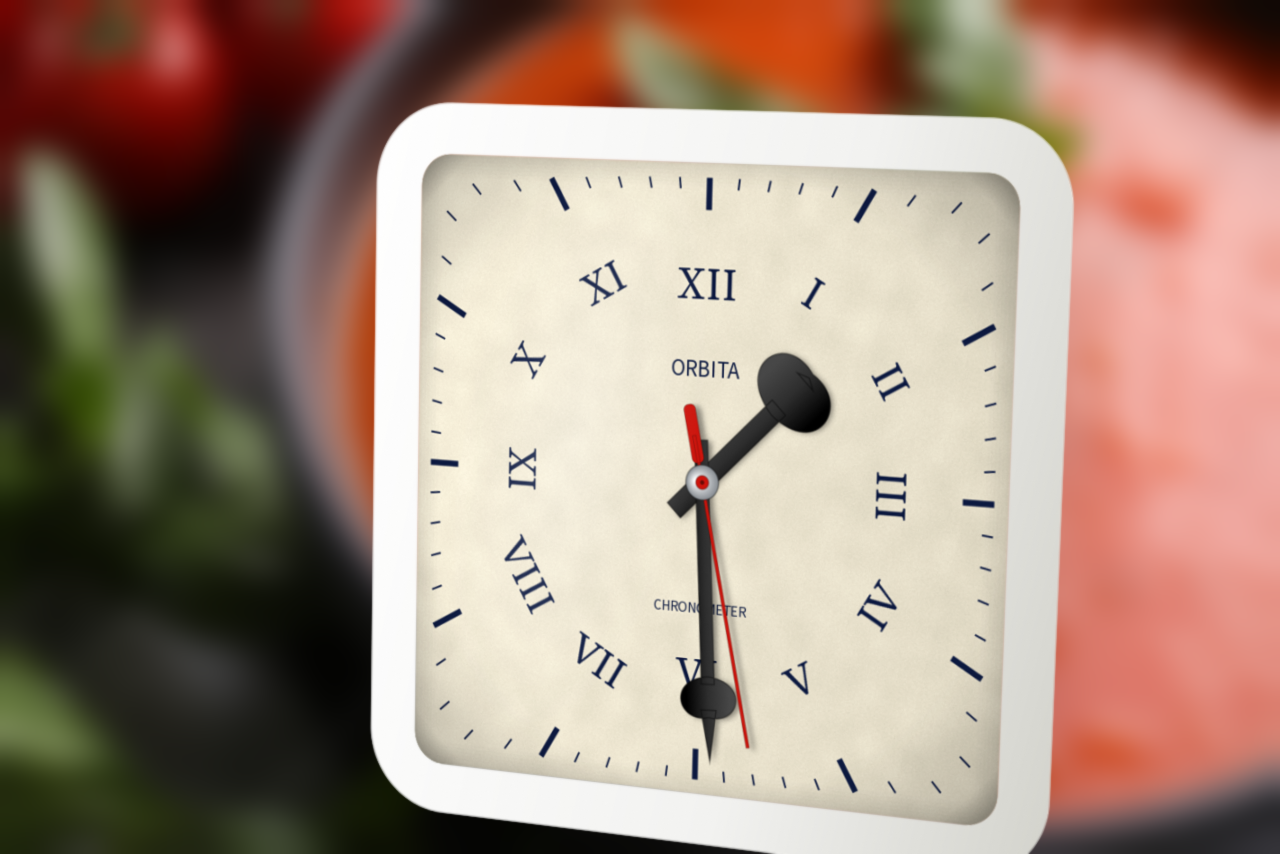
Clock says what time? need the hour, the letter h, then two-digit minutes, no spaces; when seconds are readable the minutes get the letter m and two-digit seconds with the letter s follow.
1h29m28s
